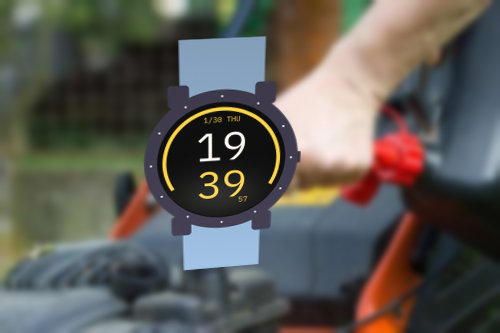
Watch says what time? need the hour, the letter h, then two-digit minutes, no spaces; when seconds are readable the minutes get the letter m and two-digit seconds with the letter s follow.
19h39m57s
